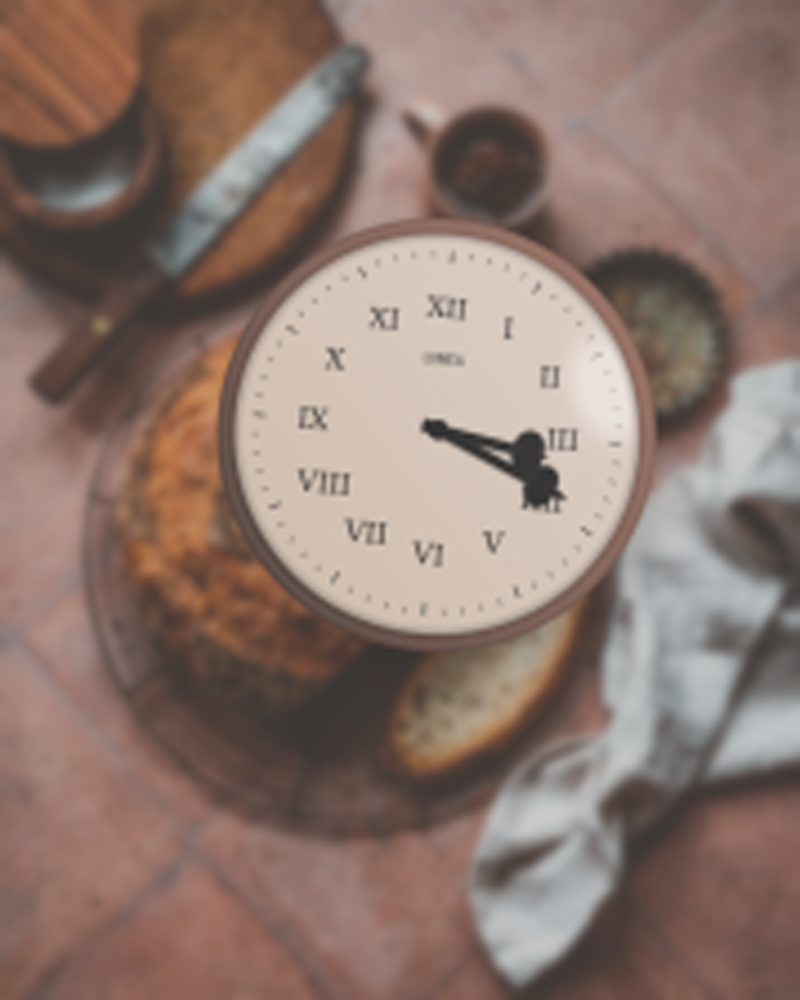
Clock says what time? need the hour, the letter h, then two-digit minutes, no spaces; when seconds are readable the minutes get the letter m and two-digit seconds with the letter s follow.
3h19
